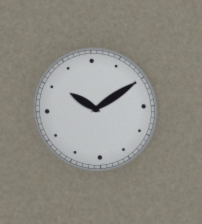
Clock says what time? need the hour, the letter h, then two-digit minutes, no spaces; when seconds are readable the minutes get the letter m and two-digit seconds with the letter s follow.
10h10
